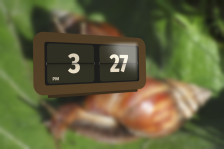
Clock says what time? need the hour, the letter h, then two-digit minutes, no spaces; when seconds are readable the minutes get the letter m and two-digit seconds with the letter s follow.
3h27
